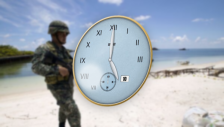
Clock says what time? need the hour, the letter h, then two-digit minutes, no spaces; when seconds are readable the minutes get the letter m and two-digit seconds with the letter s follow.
5h00
